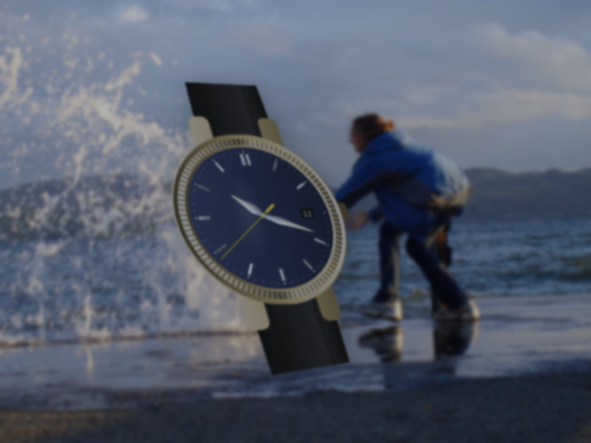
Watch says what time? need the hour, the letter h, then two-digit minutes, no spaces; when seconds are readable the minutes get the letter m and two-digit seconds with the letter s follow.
10h18m39s
